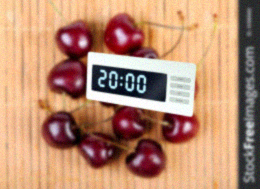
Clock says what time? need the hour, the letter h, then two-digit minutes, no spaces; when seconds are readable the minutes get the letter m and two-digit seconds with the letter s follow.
20h00
